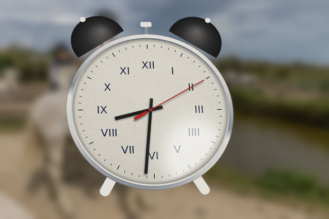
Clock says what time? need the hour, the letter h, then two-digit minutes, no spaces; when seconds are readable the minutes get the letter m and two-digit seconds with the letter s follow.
8h31m10s
